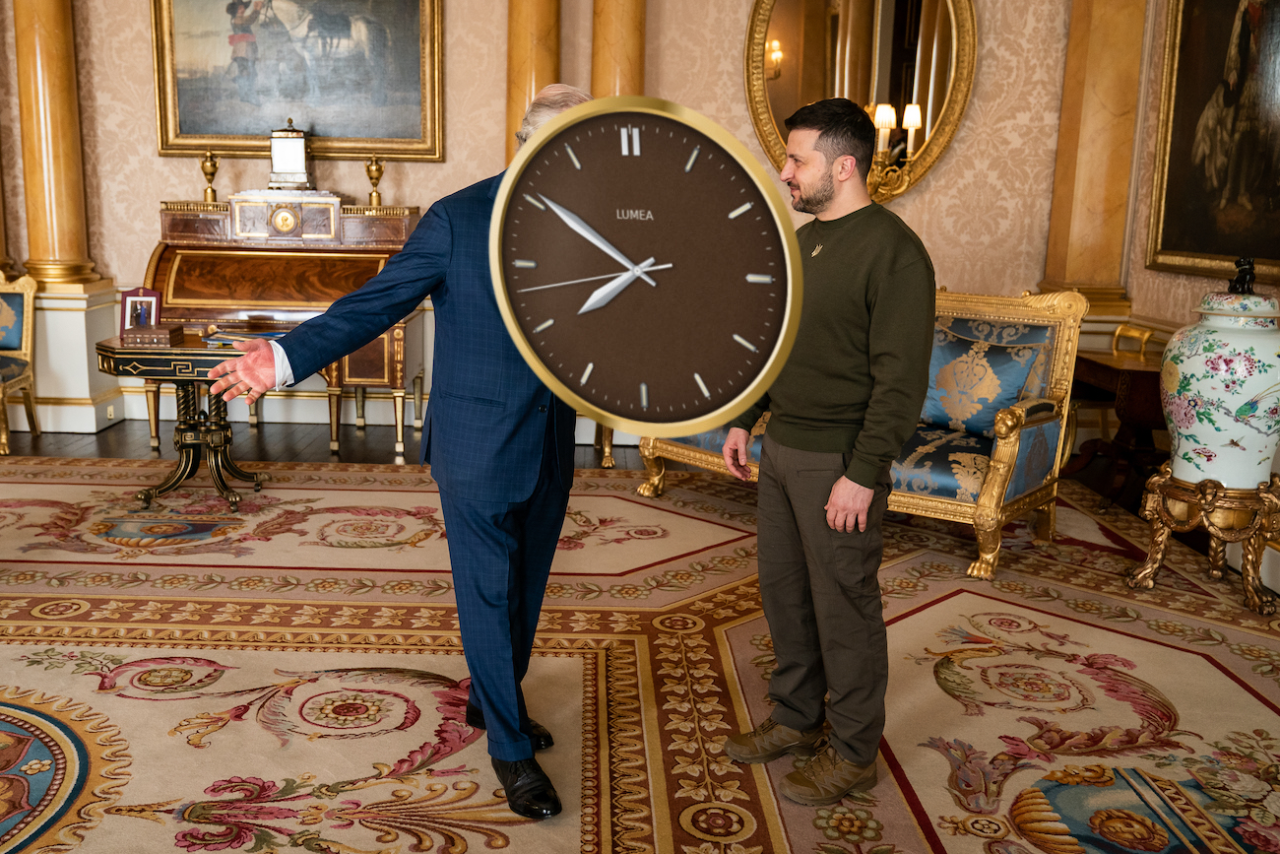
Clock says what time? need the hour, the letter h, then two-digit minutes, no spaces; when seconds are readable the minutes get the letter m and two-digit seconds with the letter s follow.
7h50m43s
